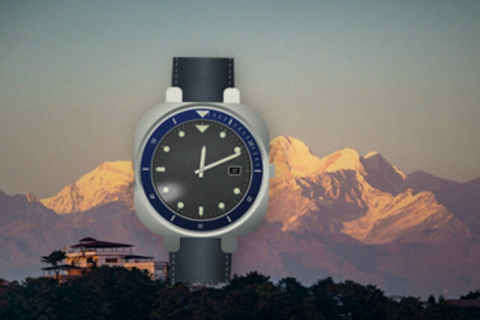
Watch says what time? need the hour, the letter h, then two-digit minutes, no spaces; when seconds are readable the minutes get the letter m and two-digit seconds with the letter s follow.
12h11
